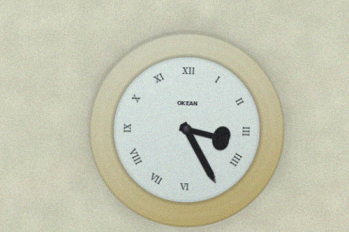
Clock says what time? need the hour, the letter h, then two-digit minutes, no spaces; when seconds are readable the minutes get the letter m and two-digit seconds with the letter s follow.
3h25
